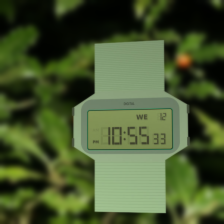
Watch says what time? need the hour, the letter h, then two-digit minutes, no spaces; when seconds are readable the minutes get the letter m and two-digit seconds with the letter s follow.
10h55m33s
